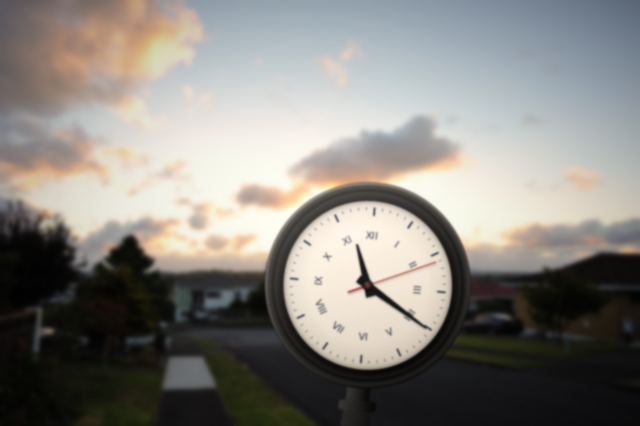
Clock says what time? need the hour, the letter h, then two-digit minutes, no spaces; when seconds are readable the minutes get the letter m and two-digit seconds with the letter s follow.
11h20m11s
